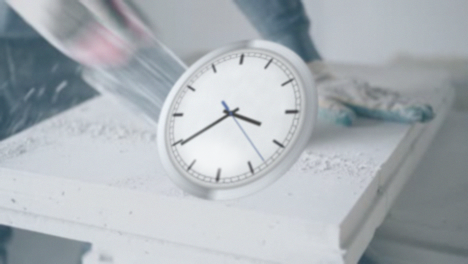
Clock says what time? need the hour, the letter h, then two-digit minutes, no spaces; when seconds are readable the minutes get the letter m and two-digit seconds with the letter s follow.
3h39m23s
